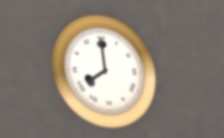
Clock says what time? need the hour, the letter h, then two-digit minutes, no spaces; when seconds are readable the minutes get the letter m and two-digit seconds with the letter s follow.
8h00
